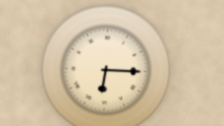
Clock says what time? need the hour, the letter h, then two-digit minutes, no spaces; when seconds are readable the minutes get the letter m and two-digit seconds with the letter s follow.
6h15
